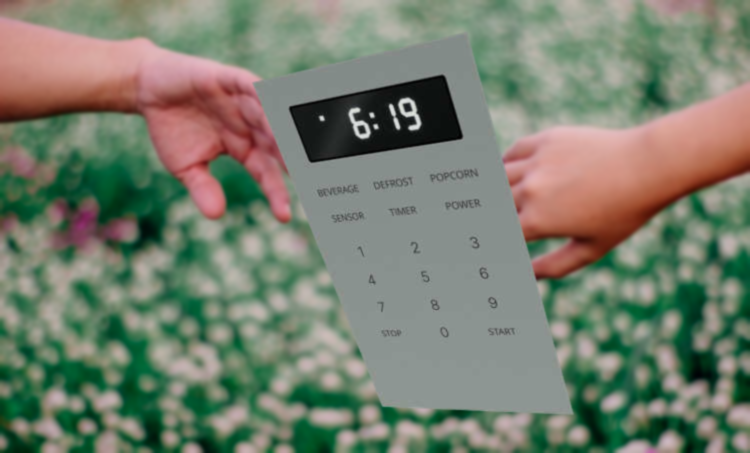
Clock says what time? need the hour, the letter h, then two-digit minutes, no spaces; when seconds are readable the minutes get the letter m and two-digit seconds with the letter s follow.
6h19
